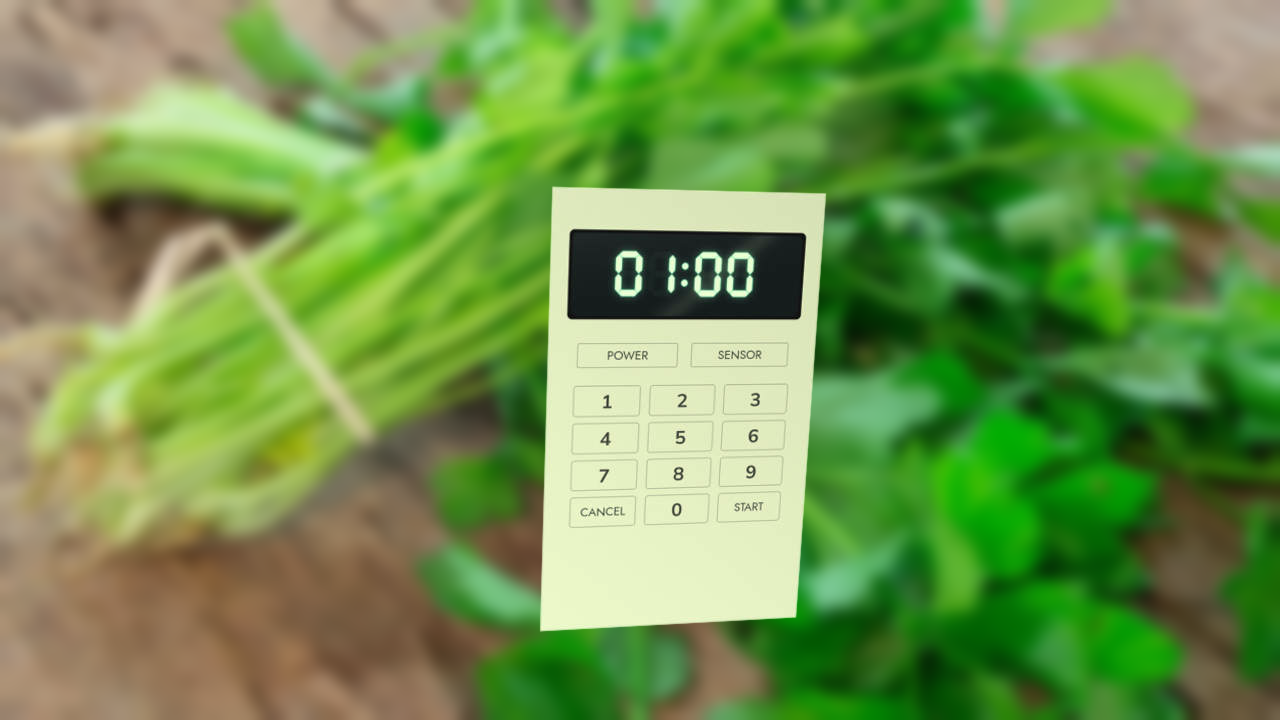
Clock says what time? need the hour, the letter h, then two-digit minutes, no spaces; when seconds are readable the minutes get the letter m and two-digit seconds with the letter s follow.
1h00
